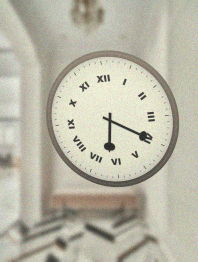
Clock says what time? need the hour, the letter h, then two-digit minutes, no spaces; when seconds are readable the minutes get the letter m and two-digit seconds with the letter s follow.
6h20
